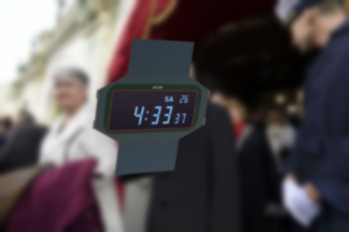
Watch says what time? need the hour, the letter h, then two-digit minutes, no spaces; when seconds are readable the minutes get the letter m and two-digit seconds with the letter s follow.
4h33m37s
